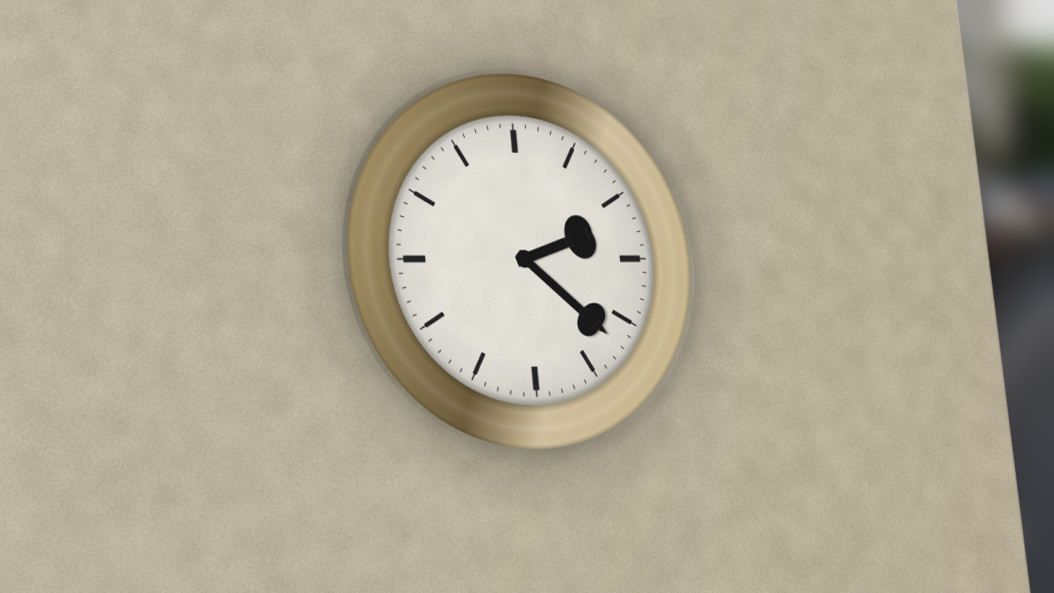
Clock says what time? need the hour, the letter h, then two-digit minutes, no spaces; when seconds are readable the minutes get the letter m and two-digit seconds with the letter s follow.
2h22
